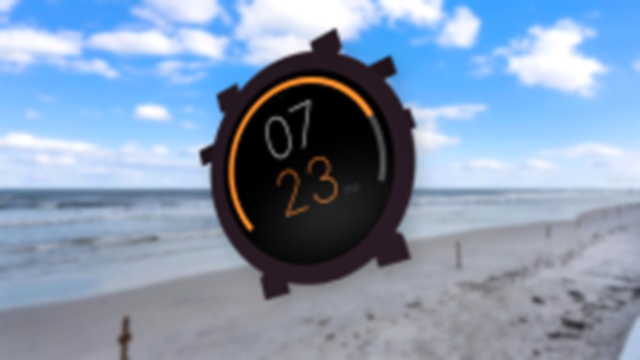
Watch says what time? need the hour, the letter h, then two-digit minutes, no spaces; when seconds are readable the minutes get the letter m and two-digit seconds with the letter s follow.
7h23
